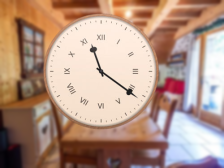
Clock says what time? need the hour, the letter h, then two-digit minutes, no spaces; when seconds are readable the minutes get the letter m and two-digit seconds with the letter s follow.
11h21
